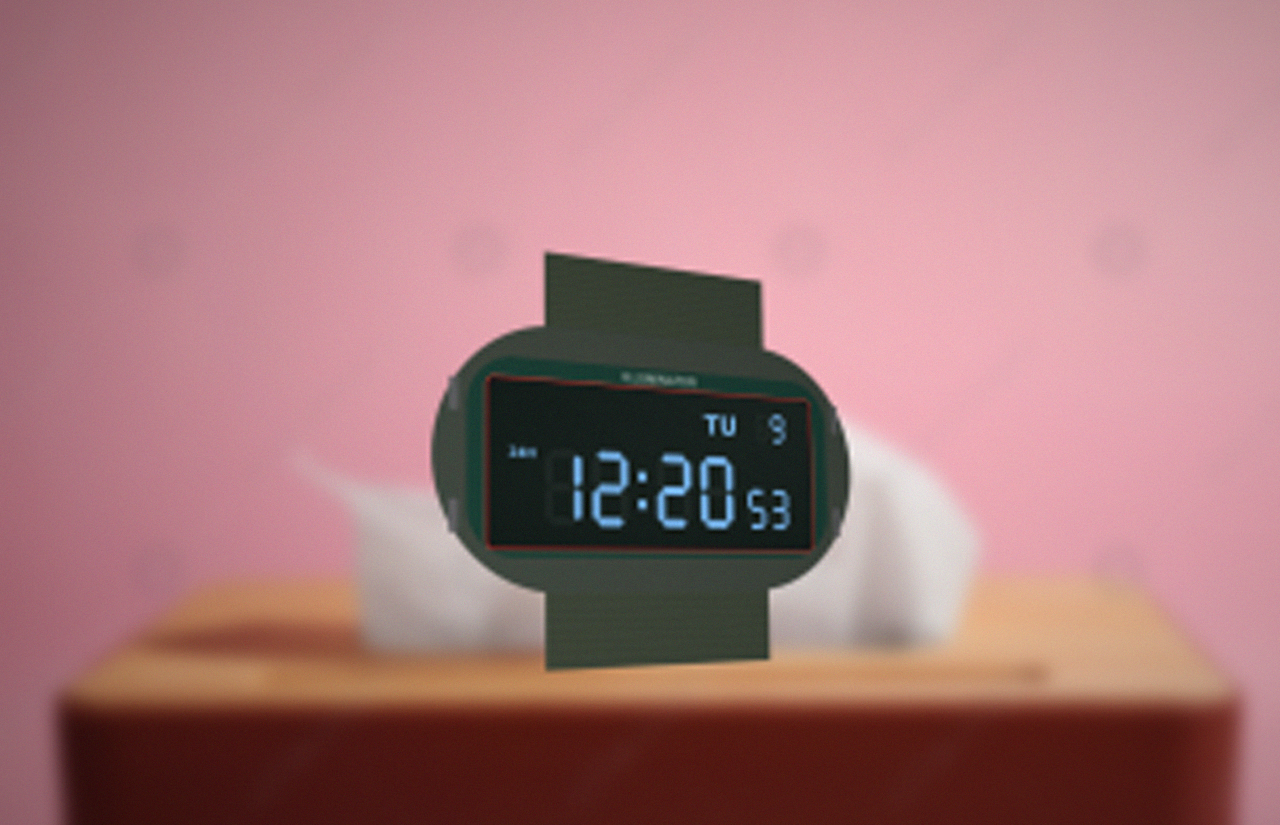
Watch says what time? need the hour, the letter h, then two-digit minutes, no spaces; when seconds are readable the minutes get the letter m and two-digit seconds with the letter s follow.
12h20m53s
